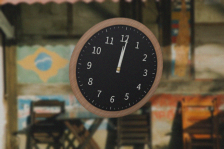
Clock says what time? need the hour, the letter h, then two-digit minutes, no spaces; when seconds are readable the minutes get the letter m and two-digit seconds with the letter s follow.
12h01
